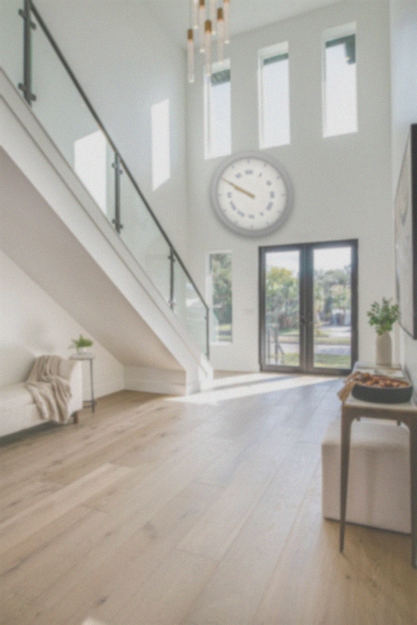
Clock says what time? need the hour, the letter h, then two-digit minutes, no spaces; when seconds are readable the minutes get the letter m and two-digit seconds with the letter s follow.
9h50
